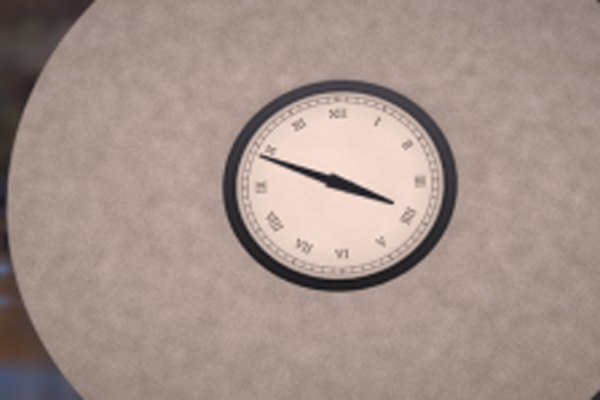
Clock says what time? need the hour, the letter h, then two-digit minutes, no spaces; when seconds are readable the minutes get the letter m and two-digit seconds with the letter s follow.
3h49
